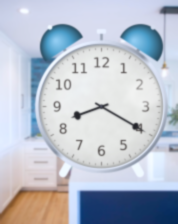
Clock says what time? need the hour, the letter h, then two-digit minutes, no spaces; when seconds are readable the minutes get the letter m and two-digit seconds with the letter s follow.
8h20
